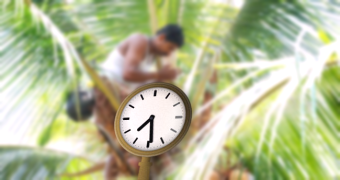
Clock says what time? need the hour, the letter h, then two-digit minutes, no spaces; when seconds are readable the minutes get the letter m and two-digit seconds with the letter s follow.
7h29
